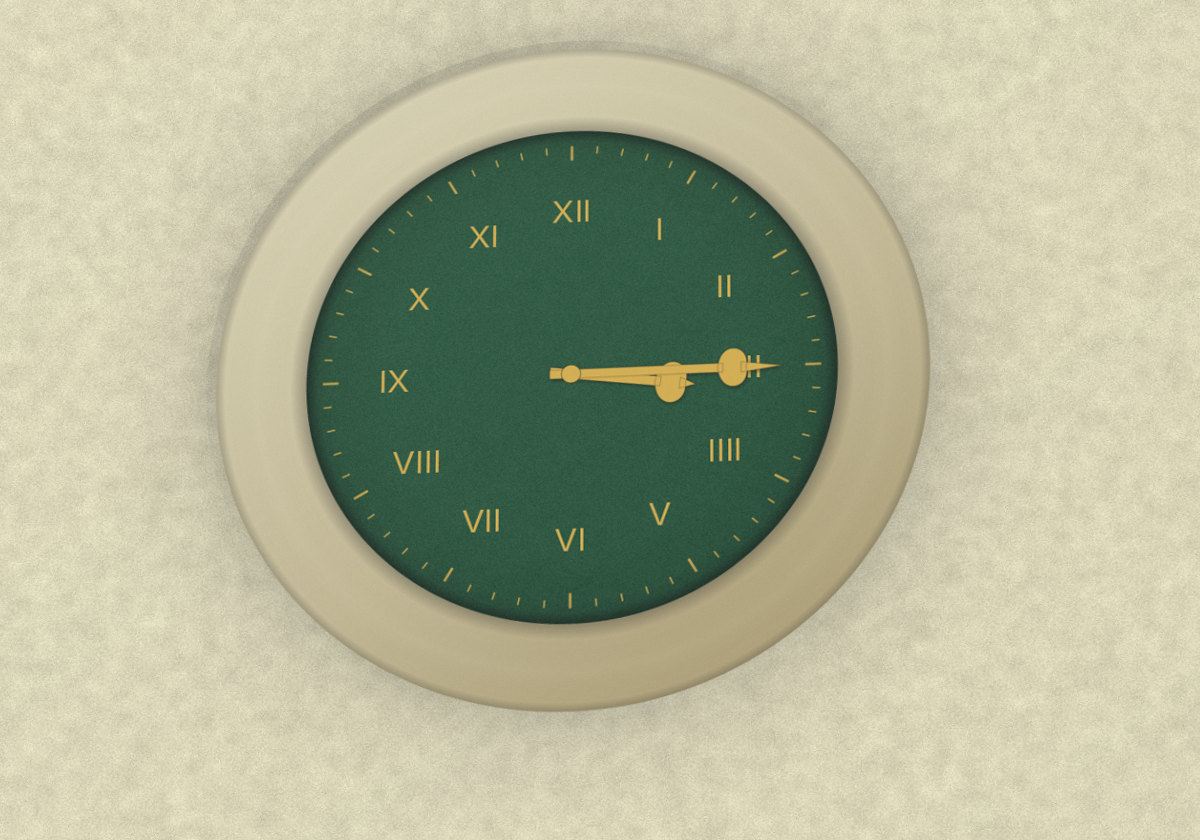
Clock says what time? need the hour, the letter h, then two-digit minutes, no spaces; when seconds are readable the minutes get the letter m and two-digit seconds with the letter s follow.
3h15
